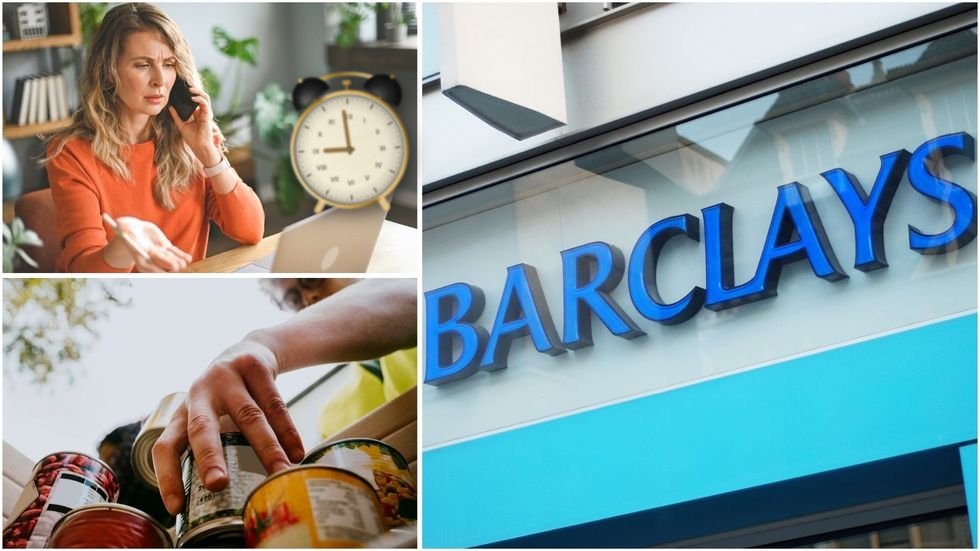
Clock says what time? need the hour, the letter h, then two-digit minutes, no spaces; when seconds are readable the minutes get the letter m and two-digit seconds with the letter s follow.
8h59
